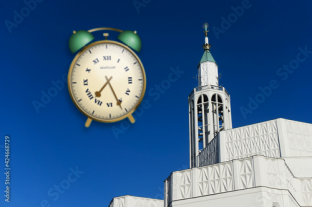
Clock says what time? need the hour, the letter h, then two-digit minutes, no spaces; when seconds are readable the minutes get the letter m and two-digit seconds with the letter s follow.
7h26
